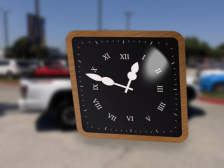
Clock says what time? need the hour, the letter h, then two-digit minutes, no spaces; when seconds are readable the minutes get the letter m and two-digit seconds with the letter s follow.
12h48
